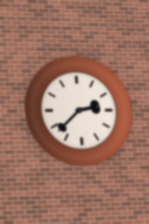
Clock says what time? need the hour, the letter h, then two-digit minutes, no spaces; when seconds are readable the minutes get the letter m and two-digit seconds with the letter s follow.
2h38
